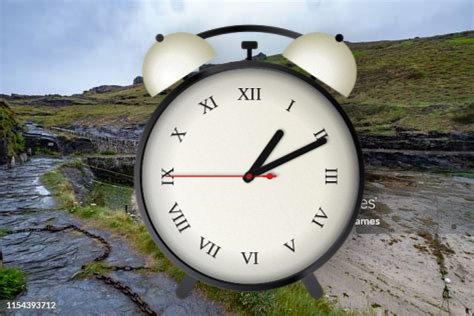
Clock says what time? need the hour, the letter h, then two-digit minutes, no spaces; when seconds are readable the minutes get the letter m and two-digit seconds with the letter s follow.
1h10m45s
